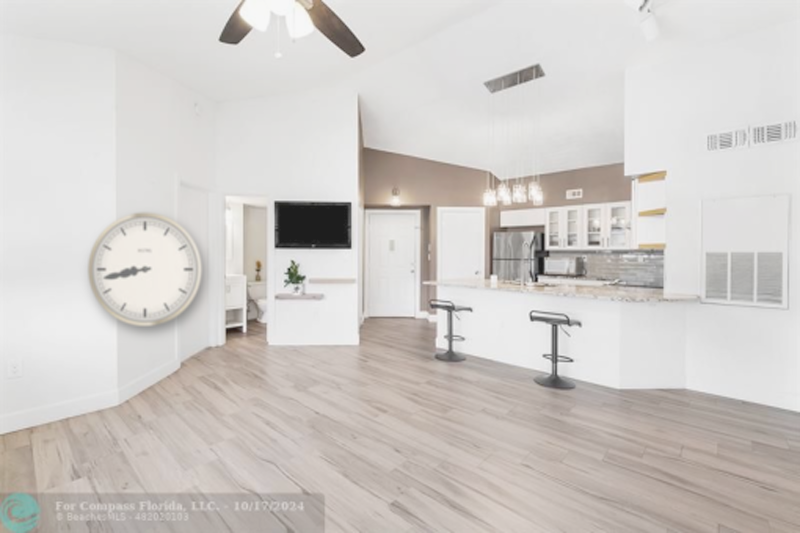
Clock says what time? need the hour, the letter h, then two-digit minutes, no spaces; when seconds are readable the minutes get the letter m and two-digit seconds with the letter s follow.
8h43
